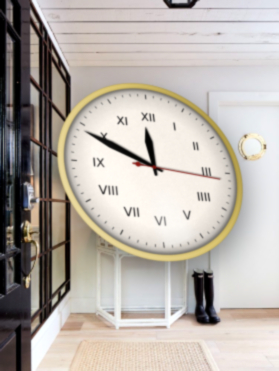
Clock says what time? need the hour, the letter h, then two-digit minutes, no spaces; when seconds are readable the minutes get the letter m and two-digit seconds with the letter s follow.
11h49m16s
